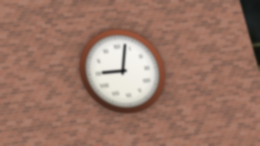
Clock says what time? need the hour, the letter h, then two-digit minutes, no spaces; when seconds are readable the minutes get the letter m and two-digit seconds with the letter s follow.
9h03
